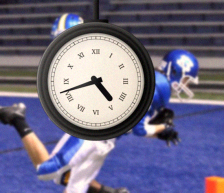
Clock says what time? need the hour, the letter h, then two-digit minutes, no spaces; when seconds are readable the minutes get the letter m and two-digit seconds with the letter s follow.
4h42
